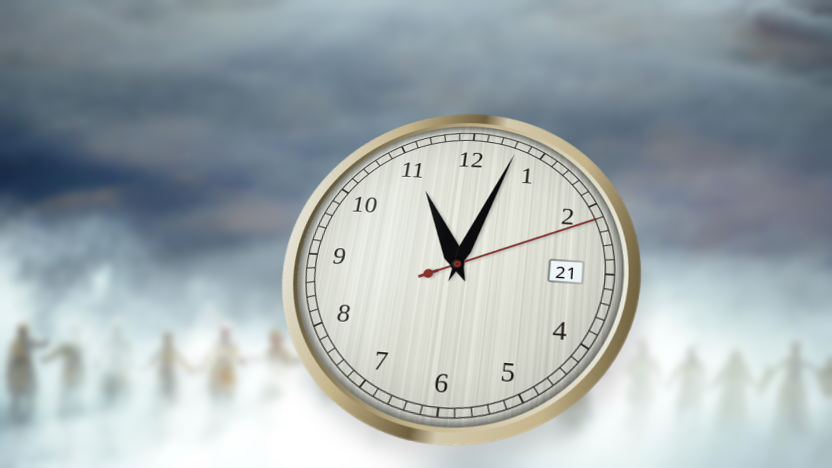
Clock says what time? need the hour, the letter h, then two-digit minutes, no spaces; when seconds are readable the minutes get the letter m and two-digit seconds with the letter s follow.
11h03m11s
